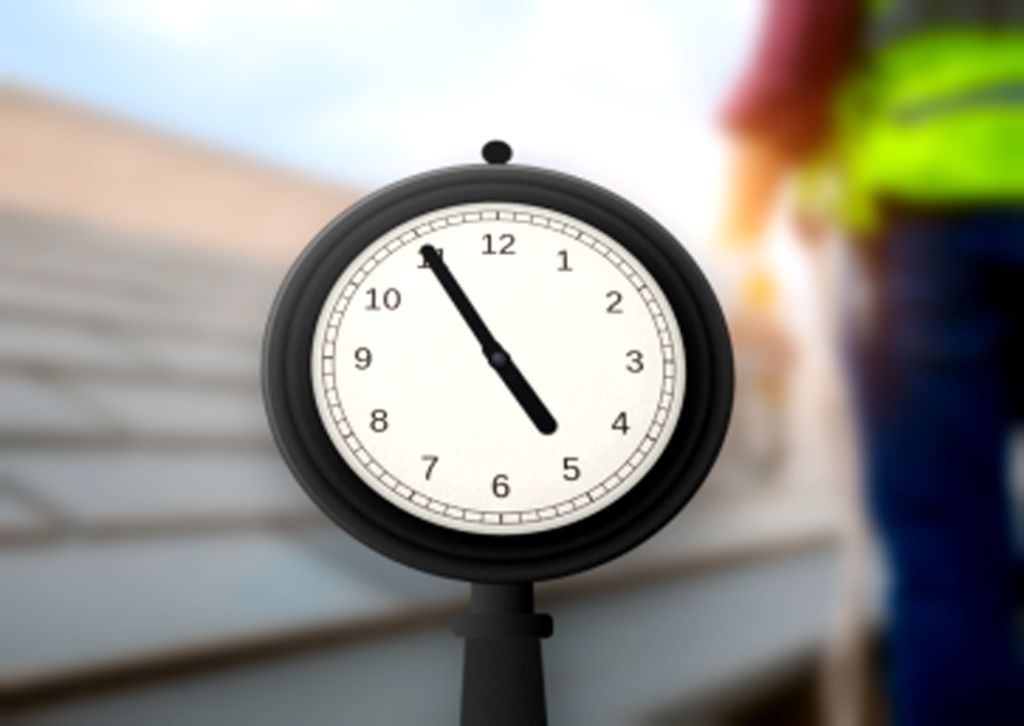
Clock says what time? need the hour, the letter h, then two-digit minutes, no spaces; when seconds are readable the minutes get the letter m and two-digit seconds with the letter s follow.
4h55
